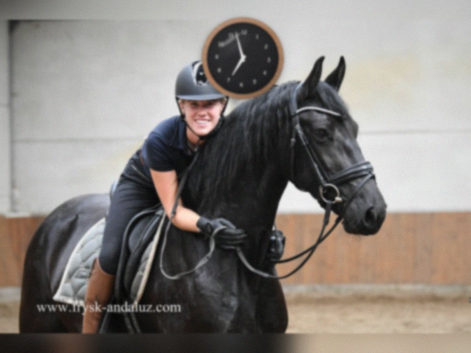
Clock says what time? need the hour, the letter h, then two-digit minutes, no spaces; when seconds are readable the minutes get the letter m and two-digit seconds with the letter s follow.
6h57
